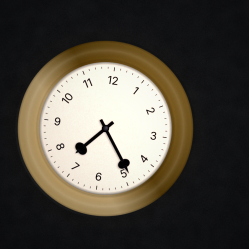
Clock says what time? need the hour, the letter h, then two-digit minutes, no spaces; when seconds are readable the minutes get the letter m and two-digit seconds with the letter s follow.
7h24
